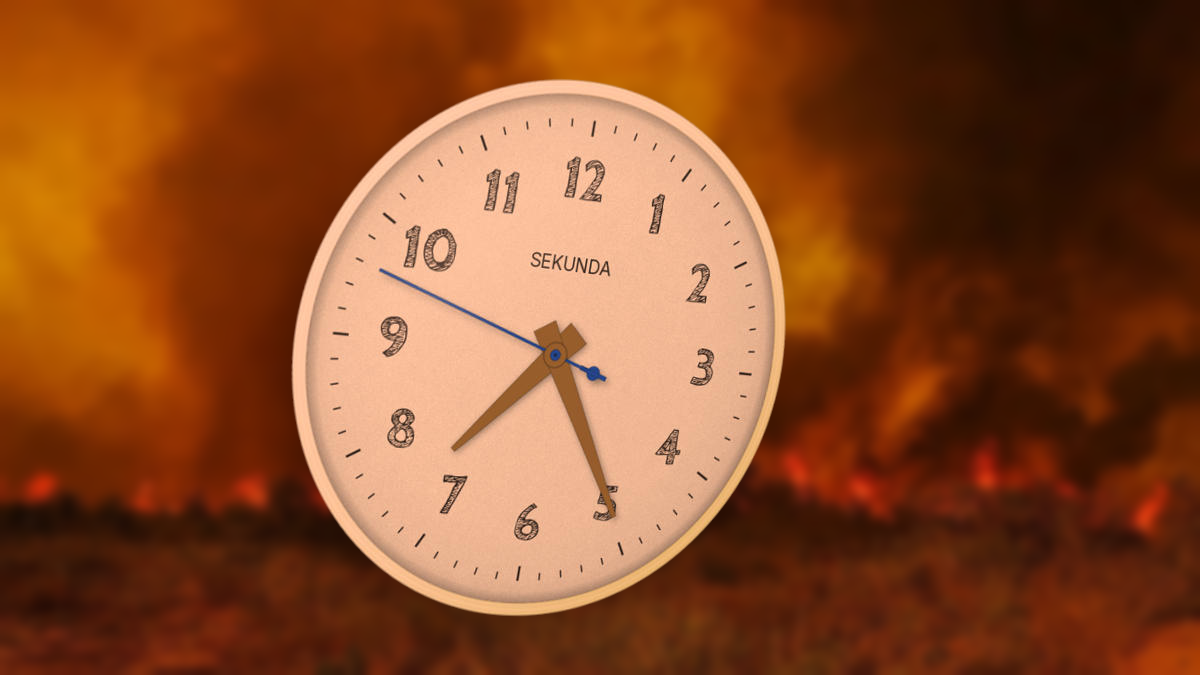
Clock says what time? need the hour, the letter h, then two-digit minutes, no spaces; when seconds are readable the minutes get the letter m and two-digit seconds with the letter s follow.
7h24m48s
